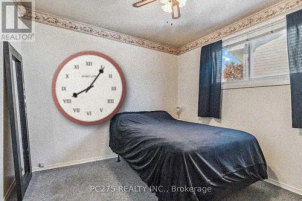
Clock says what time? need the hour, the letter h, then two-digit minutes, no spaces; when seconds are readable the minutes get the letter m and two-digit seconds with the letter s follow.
8h06
